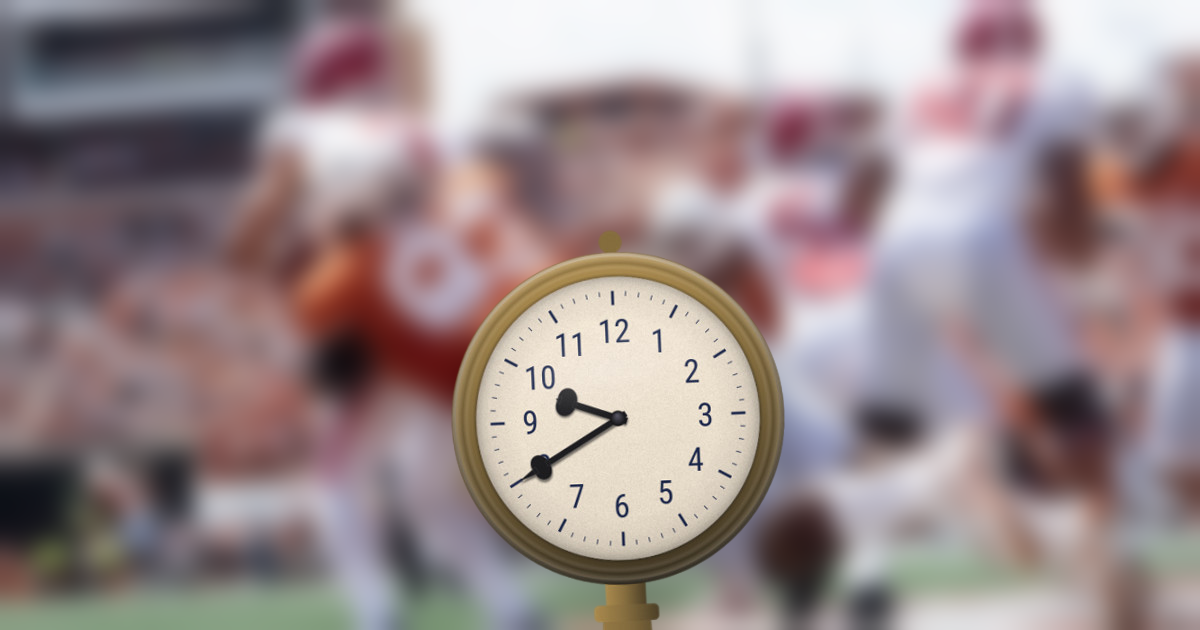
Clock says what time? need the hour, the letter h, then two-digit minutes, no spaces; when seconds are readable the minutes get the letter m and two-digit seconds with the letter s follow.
9h40
